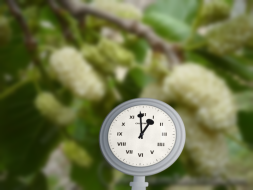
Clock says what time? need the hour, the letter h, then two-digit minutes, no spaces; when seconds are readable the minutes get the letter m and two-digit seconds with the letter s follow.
12h59
